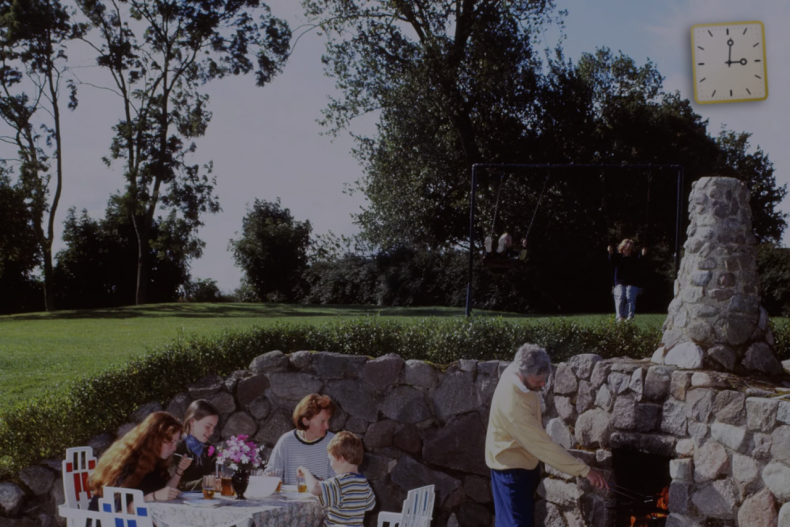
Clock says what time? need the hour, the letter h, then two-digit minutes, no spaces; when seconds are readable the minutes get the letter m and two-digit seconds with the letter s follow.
3h01
